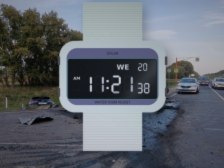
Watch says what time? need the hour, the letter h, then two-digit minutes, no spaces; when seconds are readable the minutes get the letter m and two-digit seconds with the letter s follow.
11h21m38s
